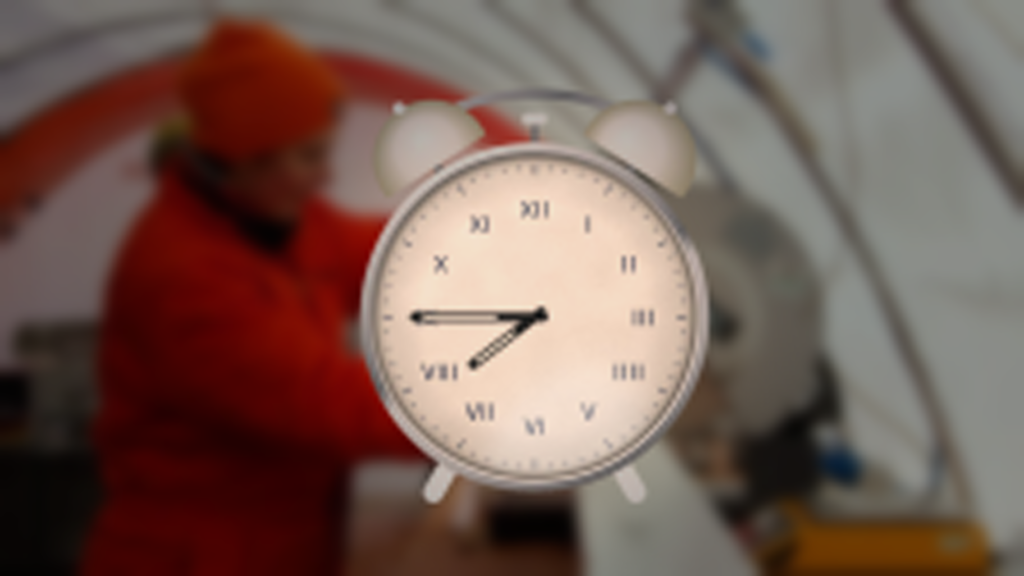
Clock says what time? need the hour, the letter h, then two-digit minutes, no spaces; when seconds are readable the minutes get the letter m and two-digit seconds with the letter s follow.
7h45
